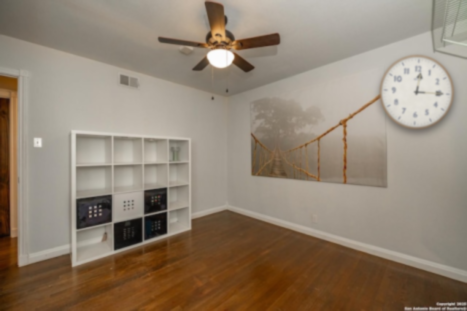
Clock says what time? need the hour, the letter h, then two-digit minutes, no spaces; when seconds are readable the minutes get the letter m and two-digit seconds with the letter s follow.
12h15
